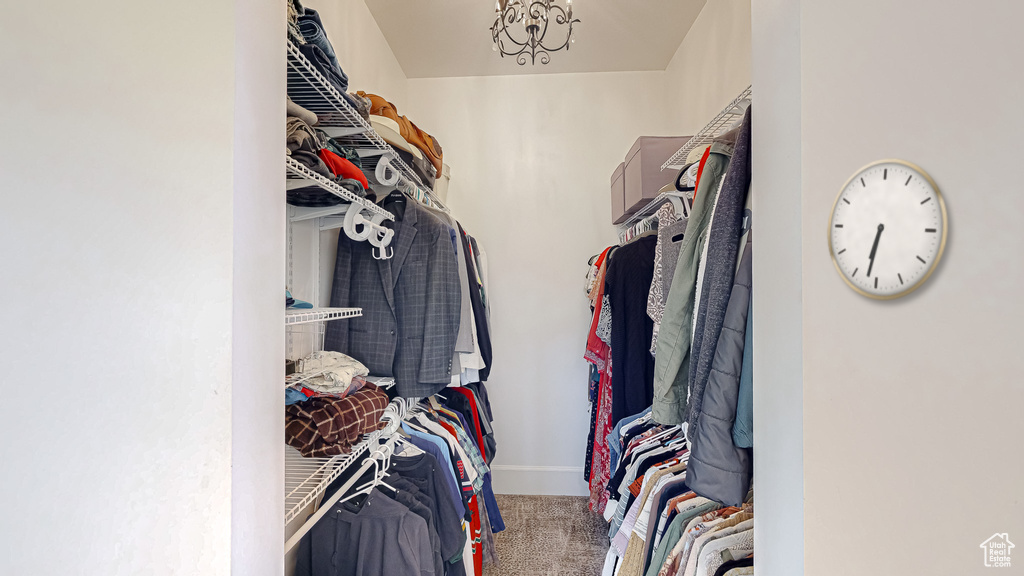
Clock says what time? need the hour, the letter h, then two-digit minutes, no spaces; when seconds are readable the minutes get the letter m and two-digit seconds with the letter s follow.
6h32
